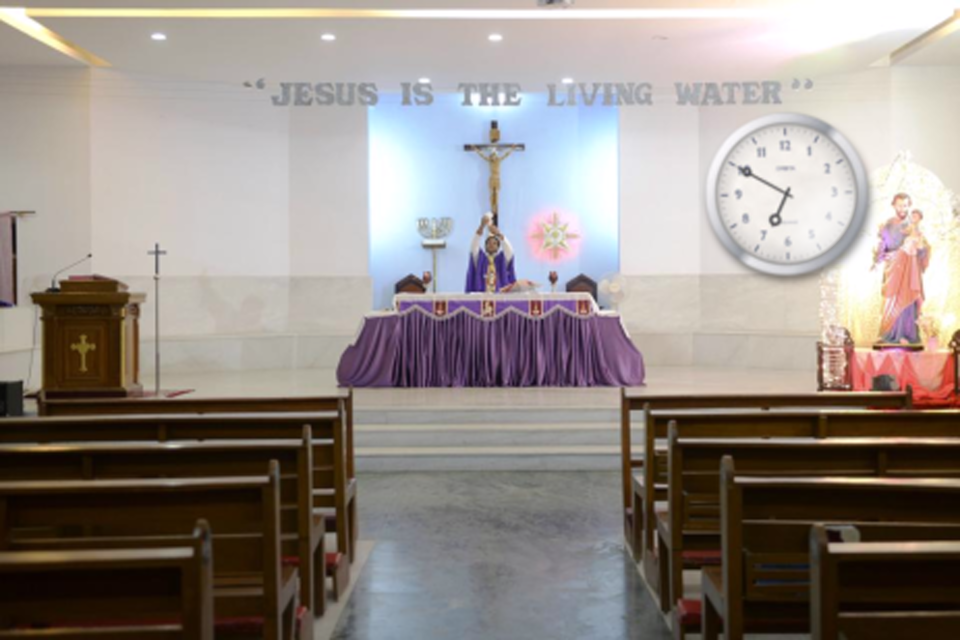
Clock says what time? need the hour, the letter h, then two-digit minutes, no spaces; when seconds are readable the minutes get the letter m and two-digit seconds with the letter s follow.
6h50
